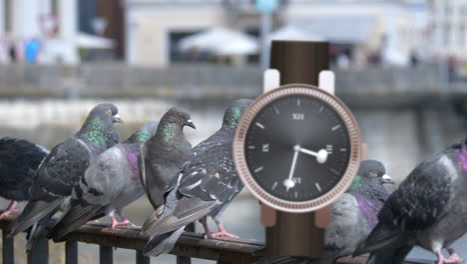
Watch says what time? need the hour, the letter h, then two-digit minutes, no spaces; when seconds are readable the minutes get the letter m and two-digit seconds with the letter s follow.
3h32
